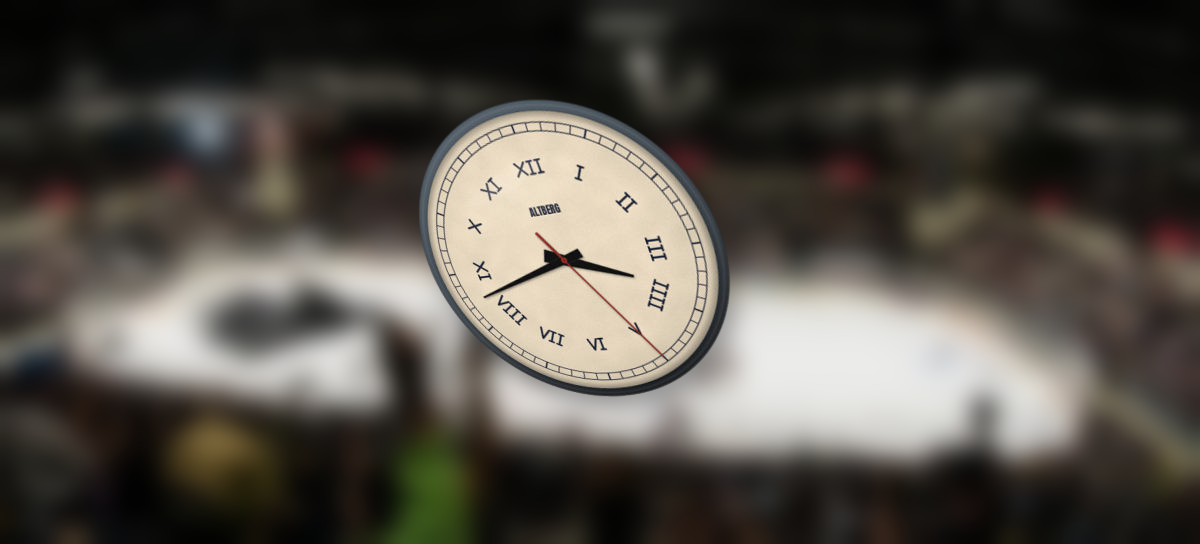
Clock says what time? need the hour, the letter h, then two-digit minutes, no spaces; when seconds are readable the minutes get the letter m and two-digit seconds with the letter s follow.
3h42m25s
